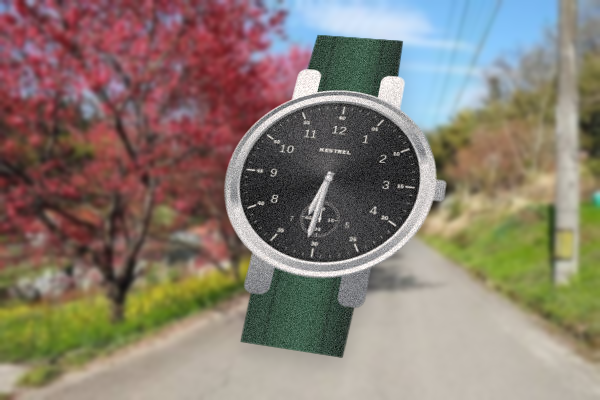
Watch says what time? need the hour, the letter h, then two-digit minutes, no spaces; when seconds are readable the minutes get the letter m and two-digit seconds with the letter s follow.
6h31
